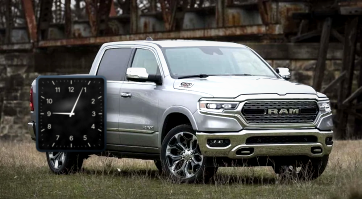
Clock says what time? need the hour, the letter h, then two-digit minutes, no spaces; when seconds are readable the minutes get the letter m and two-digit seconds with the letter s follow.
9h04
